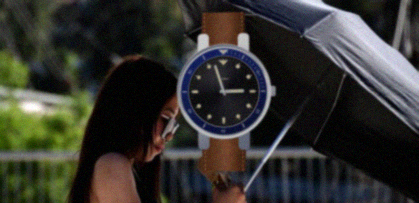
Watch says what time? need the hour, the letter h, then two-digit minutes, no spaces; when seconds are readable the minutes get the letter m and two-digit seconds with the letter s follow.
2h57
